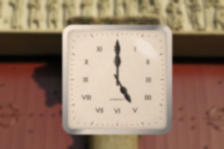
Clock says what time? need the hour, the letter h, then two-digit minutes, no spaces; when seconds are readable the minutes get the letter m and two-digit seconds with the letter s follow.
5h00
